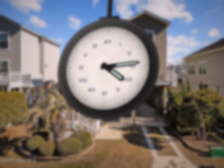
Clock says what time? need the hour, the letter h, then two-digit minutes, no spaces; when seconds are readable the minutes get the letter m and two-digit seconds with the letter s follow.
4h14
